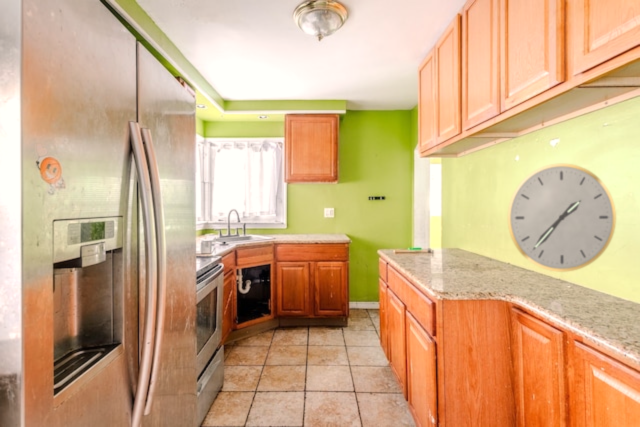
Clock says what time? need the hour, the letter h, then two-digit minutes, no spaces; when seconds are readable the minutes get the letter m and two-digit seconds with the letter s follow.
1h37
